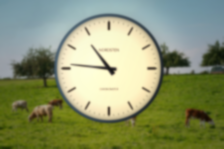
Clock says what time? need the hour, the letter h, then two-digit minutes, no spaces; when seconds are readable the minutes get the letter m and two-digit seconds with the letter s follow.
10h46
